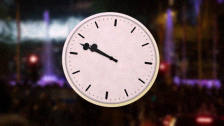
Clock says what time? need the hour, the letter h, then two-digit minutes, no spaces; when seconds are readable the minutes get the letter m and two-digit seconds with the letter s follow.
9h48
